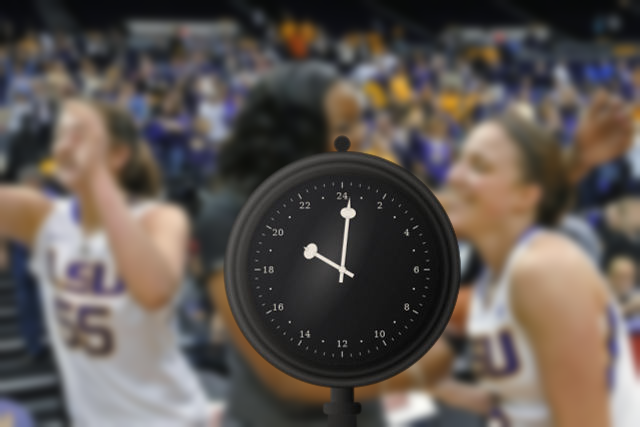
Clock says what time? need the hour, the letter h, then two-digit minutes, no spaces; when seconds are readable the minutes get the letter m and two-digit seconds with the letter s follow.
20h01
